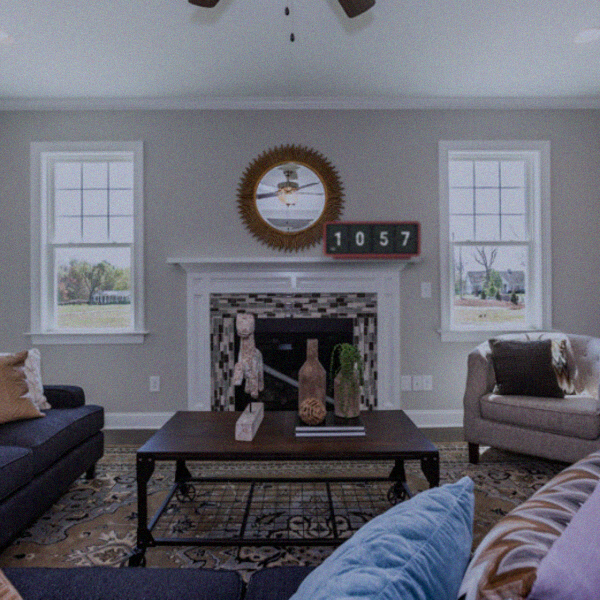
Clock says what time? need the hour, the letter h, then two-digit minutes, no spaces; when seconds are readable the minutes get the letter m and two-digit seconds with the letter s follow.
10h57
